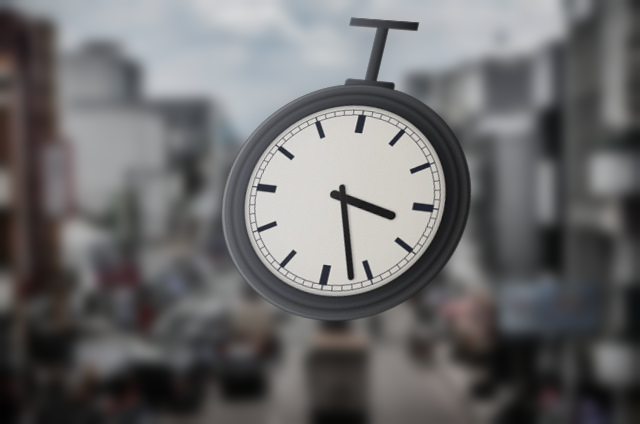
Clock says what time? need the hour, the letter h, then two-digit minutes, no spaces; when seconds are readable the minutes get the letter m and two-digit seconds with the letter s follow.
3h27
